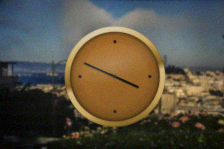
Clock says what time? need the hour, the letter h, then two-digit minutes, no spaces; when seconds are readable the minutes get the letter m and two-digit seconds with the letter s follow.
3h49
